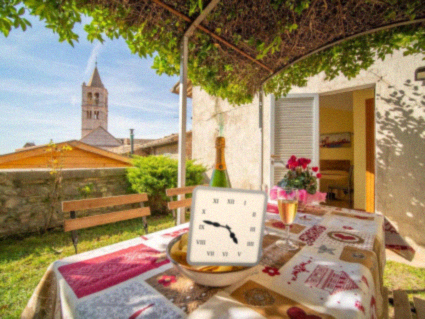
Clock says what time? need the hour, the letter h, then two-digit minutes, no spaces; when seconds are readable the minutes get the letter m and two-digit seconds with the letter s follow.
4h47
